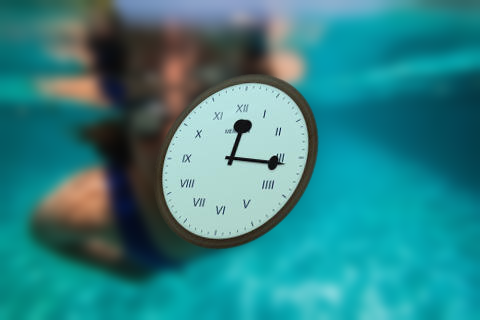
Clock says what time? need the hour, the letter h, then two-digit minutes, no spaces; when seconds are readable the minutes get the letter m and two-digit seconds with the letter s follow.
12h16
